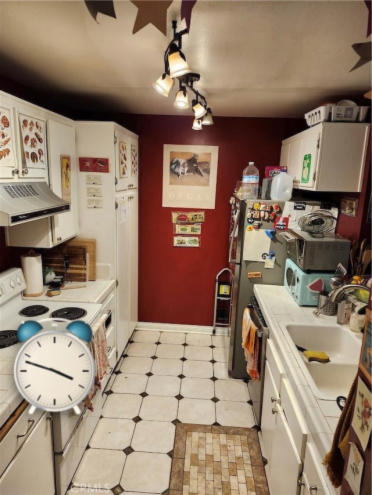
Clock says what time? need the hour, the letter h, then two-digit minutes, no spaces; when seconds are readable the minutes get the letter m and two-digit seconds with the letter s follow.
3h48
